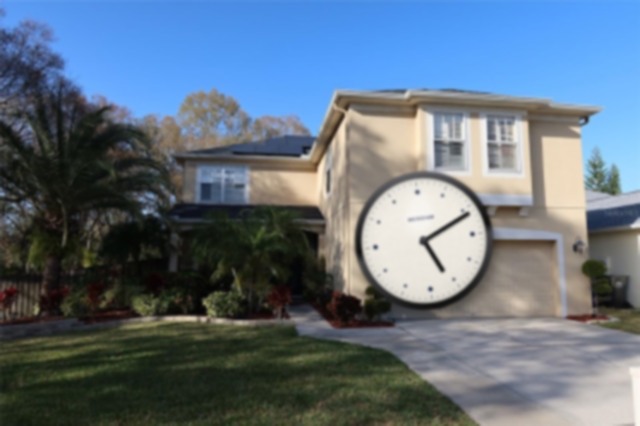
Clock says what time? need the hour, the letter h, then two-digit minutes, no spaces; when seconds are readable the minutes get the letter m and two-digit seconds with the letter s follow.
5h11
